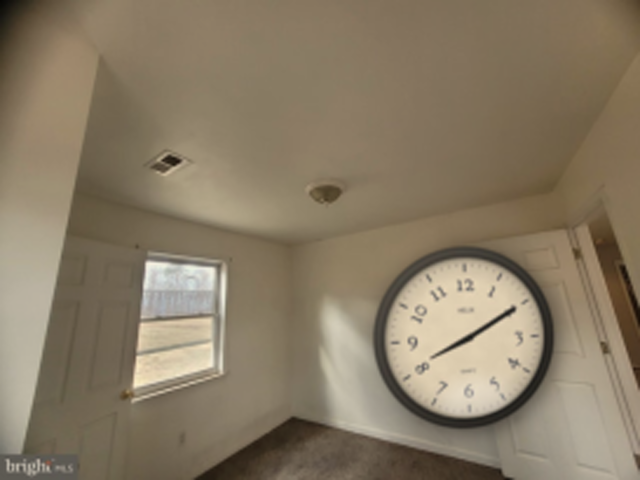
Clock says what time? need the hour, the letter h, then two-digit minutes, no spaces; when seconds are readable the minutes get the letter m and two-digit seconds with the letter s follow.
8h10
